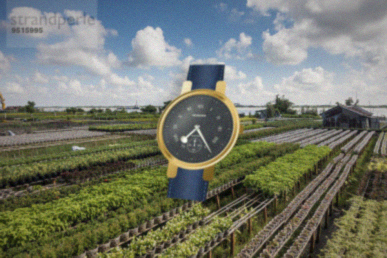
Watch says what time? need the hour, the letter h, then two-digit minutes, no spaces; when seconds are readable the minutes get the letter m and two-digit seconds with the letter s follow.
7h24
